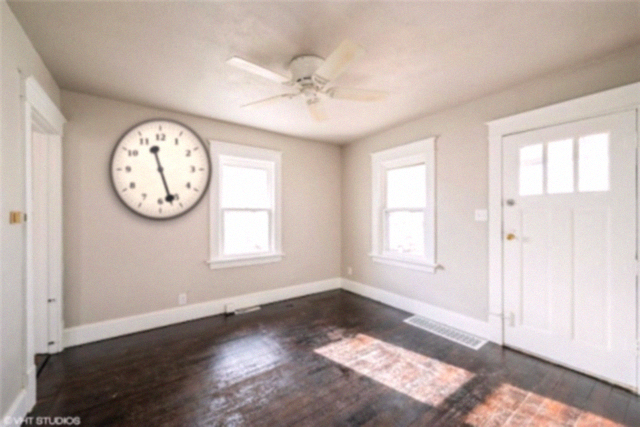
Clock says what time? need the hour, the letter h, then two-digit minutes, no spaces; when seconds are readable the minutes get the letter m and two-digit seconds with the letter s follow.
11h27
